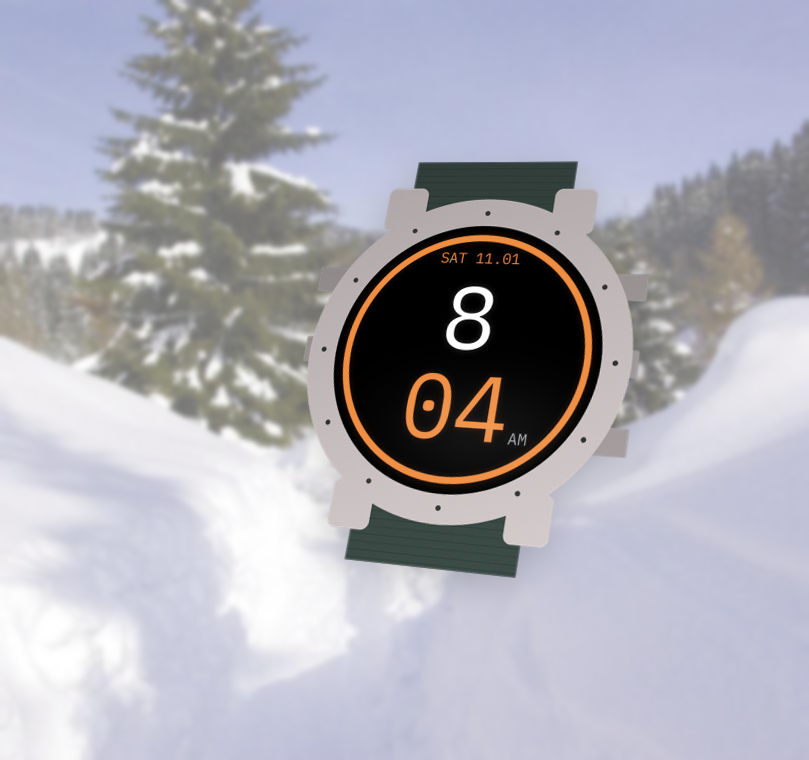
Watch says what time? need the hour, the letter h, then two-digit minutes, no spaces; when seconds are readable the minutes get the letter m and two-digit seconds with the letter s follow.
8h04
